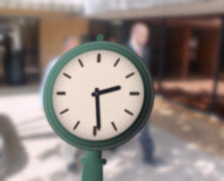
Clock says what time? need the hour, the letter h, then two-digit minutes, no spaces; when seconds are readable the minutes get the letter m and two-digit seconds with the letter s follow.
2h29
